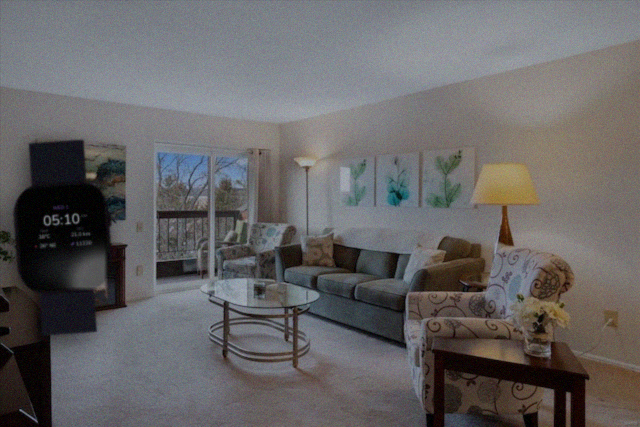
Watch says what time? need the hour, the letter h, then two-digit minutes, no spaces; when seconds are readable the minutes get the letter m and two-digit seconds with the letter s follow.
5h10
